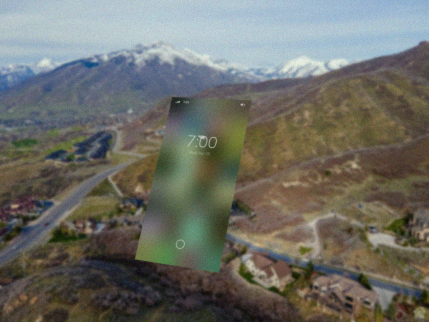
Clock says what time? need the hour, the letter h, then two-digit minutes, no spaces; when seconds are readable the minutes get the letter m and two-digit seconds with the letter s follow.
7h00
